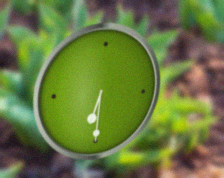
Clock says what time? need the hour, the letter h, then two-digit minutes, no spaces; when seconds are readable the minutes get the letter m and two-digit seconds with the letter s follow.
6h30
